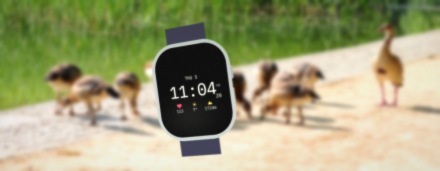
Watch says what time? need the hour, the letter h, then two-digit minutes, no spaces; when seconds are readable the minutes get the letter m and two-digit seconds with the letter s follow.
11h04
